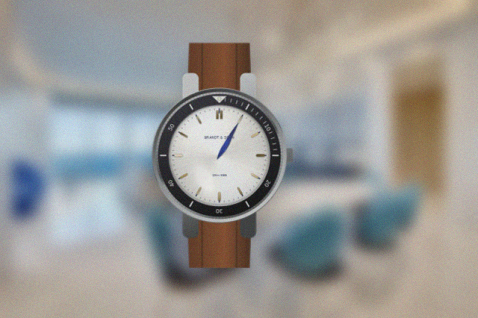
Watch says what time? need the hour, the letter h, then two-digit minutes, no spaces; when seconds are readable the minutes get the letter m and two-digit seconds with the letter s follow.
1h05
